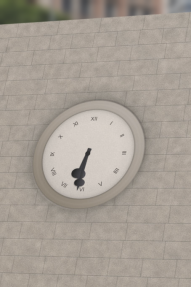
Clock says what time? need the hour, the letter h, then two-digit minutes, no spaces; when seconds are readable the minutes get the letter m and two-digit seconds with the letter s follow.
6h31
